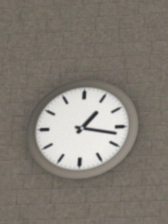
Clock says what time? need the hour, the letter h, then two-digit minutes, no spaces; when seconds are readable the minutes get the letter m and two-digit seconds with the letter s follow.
1h17
